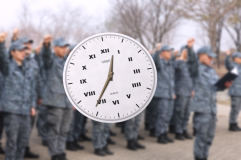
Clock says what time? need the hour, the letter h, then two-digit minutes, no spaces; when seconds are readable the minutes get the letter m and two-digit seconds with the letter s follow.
12h36
